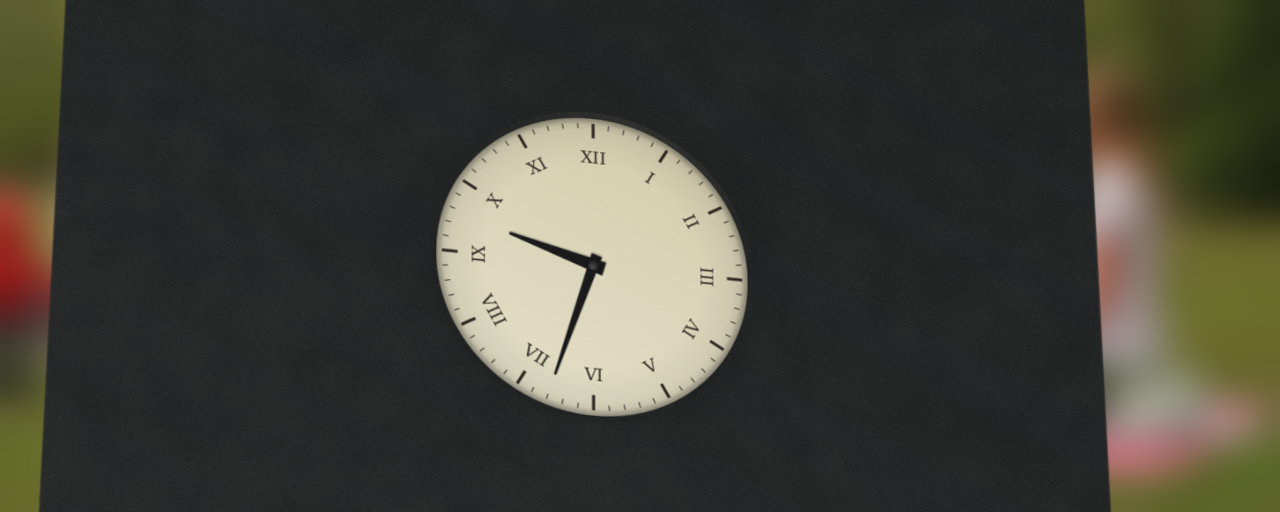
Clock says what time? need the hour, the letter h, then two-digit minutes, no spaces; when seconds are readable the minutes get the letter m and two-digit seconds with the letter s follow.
9h33
